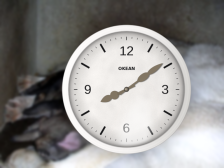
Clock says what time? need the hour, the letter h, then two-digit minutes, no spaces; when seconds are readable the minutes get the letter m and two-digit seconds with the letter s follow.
8h09
